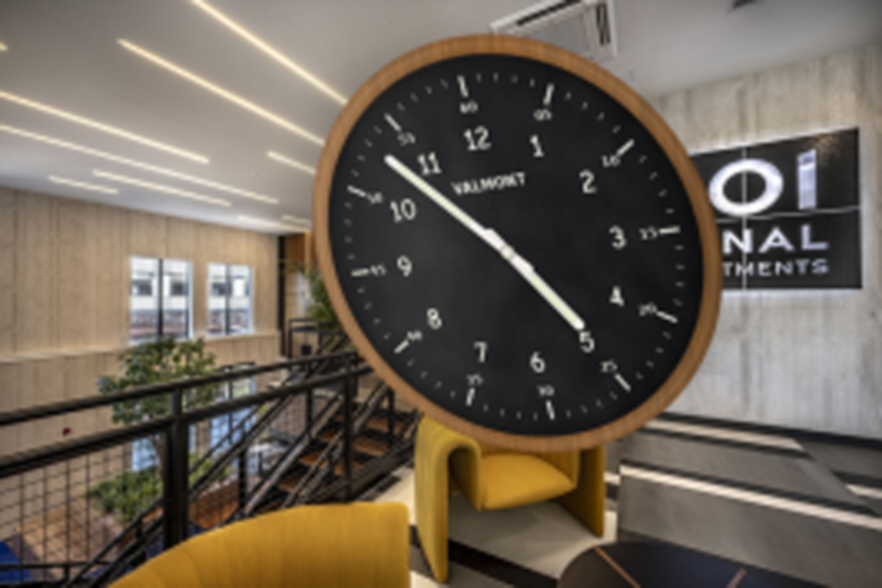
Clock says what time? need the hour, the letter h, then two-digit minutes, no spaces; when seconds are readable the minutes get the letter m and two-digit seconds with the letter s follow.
4h53
